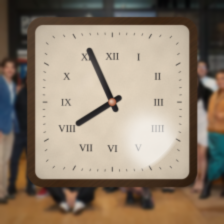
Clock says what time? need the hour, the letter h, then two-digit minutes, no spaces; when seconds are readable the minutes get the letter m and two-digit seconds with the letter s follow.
7h56
